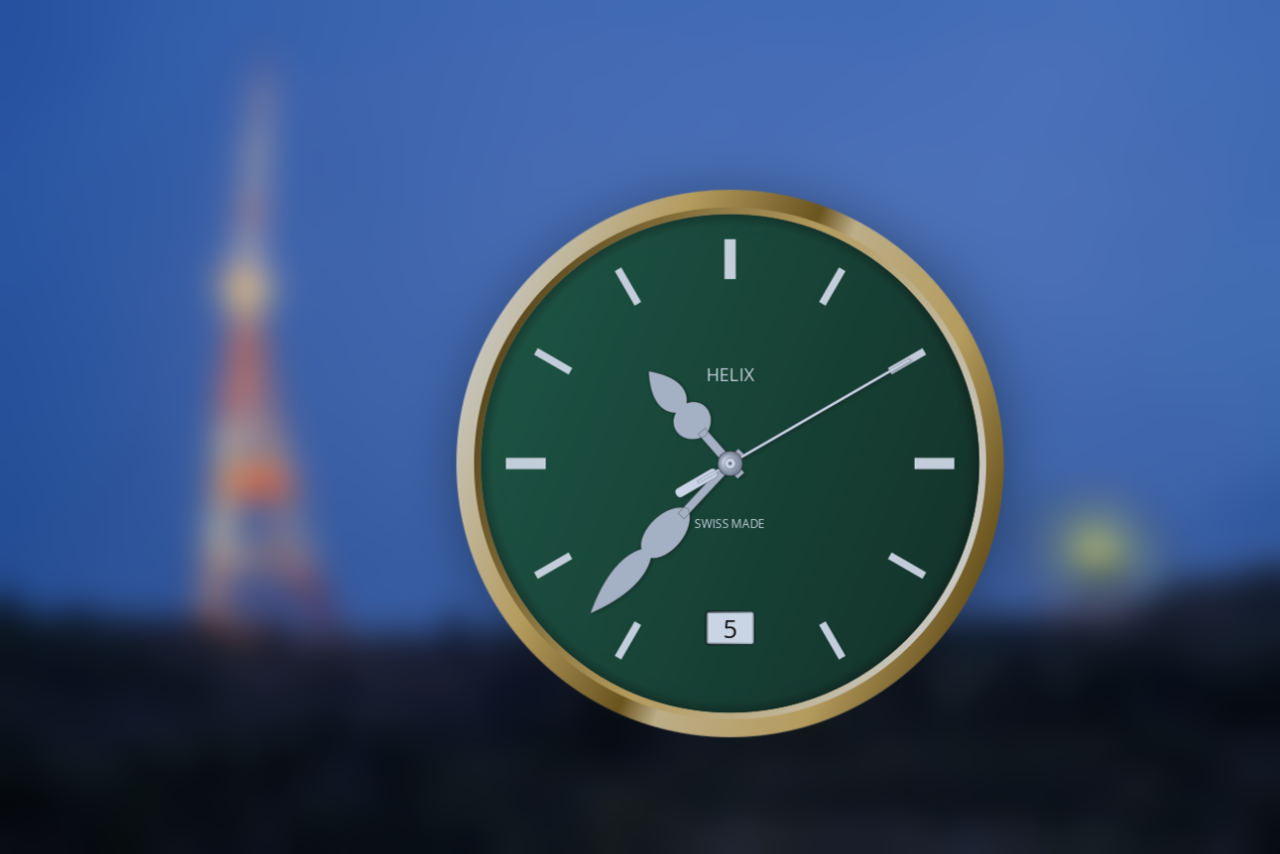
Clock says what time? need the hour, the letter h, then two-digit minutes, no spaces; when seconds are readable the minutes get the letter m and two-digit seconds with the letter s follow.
10h37m10s
